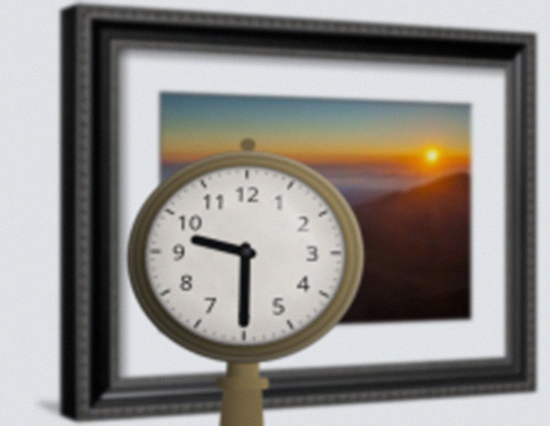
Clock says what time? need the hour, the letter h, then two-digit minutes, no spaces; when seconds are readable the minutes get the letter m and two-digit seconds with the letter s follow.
9h30
